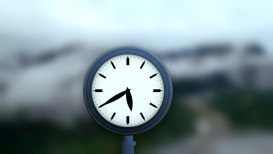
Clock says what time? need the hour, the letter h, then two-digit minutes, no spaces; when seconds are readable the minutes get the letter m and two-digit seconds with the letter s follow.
5h40
